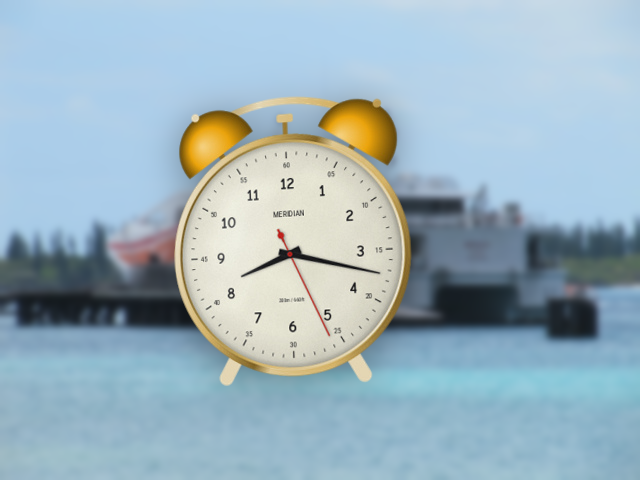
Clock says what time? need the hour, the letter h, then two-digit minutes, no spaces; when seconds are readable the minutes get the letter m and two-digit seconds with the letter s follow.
8h17m26s
